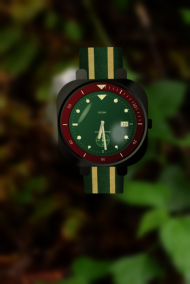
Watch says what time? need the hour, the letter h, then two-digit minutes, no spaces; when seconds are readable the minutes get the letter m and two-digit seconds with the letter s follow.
6h29
